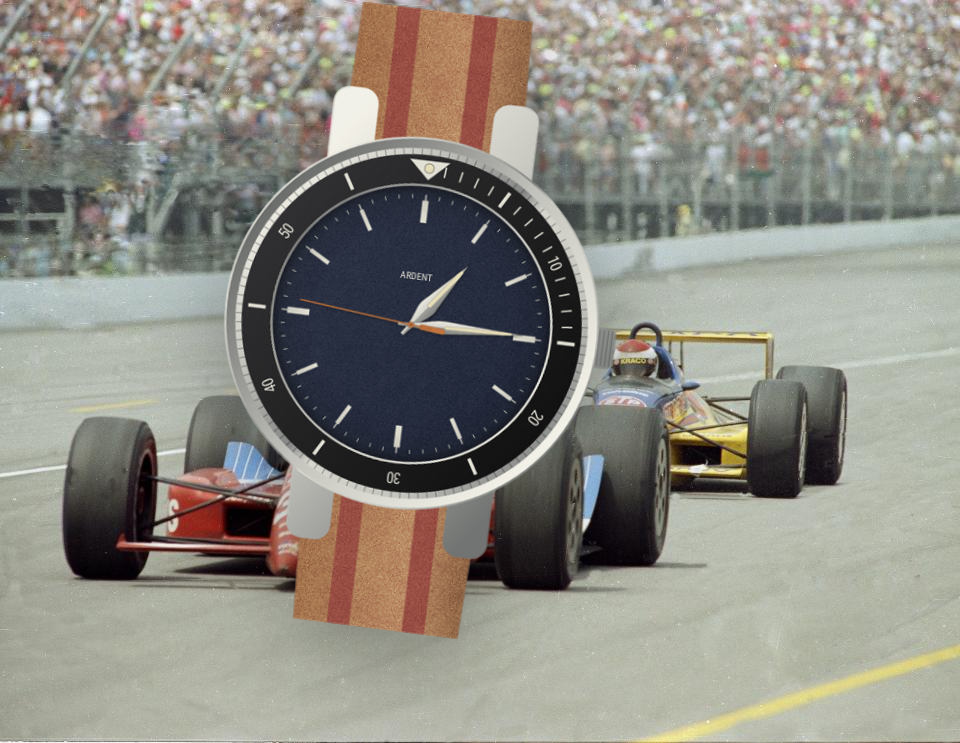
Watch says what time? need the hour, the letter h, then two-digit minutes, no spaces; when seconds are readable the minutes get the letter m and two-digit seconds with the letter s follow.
1h14m46s
